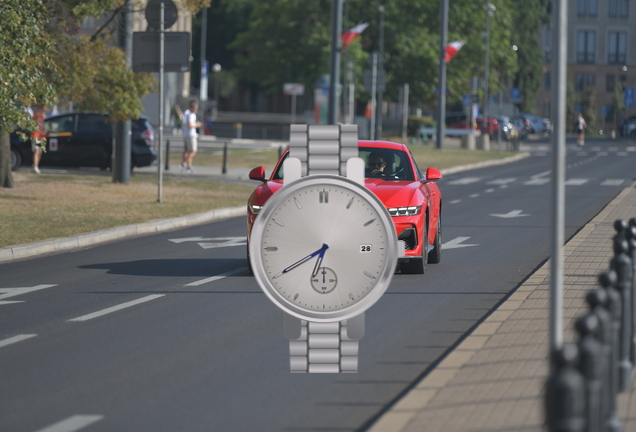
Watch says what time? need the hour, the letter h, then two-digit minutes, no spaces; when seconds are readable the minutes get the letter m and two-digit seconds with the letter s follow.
6h40
